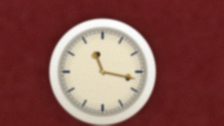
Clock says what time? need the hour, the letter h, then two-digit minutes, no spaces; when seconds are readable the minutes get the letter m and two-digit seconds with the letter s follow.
11h17
